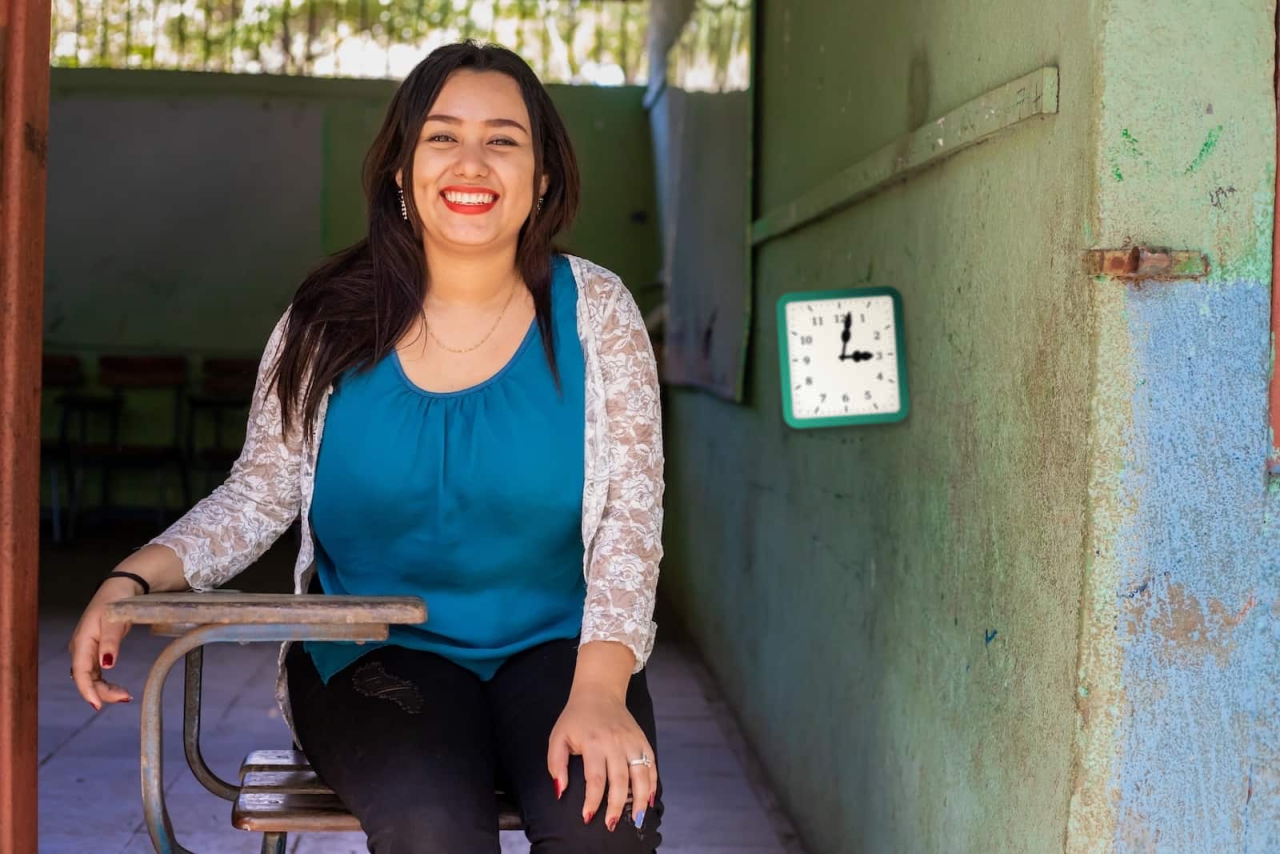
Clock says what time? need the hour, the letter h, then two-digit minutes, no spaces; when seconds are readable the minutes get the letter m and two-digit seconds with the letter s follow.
3h02
